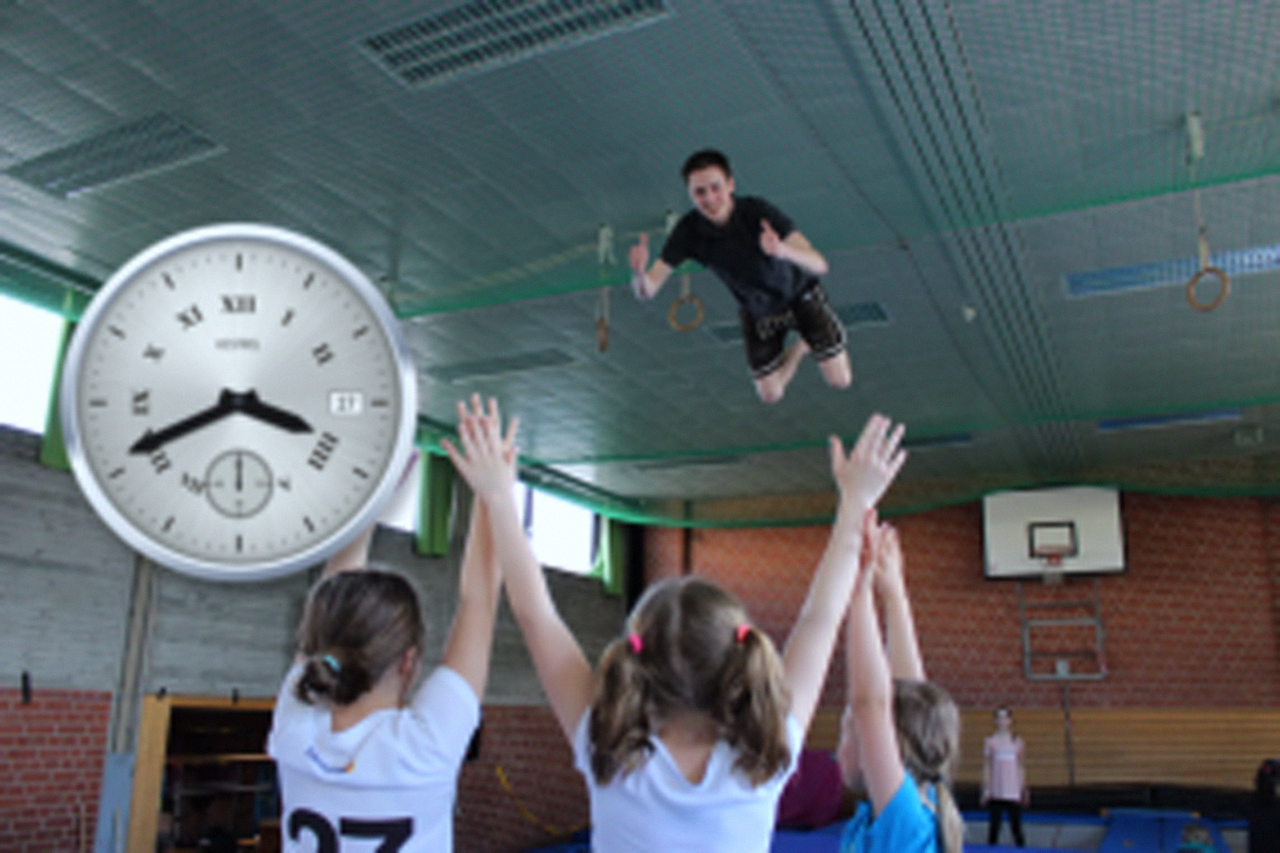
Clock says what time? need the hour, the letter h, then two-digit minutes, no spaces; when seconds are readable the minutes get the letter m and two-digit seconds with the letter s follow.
3h41
